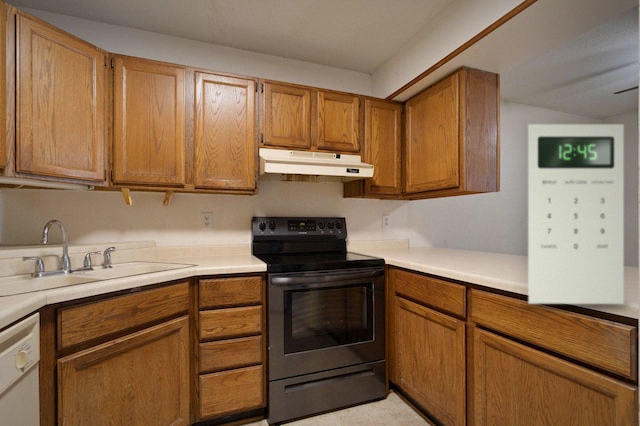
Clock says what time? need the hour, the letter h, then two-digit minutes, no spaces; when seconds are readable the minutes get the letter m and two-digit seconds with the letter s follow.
12h45
